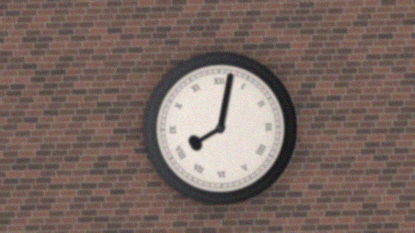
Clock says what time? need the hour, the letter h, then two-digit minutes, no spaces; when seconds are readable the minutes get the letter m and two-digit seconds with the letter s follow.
8h02
